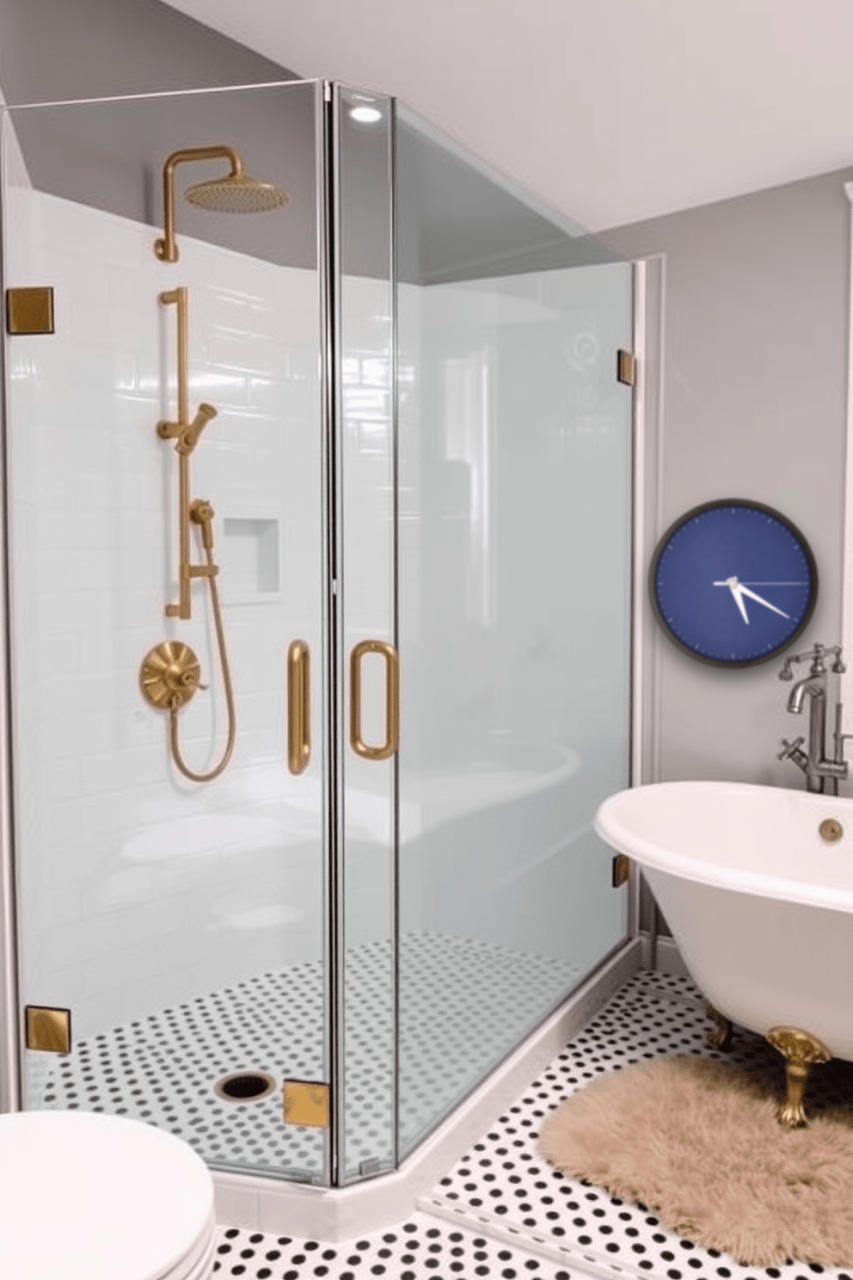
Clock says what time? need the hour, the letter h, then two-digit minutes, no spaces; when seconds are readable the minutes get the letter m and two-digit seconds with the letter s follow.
5h20m15s
